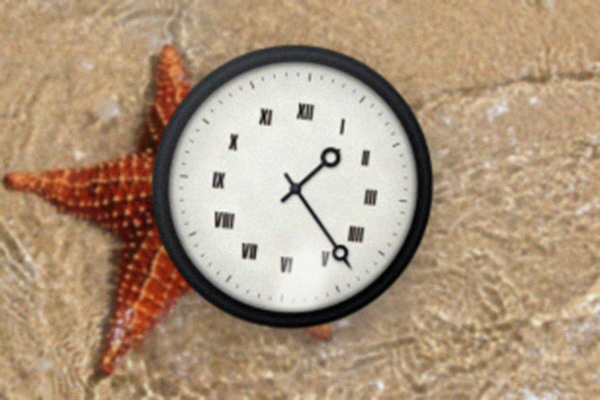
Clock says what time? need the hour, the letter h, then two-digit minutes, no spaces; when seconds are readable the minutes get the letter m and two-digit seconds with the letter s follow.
1h23
